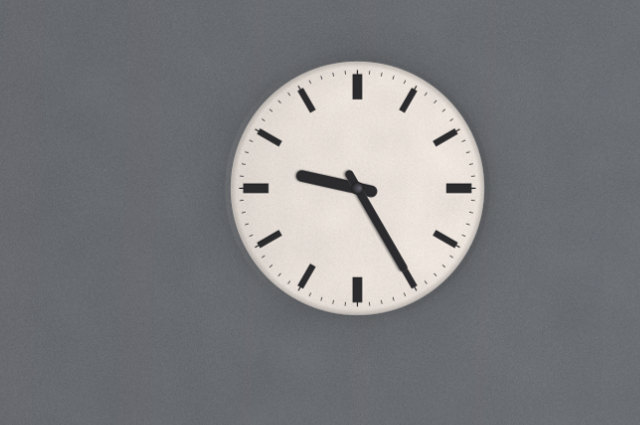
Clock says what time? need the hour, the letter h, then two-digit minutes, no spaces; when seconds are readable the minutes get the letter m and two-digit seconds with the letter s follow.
9h25
